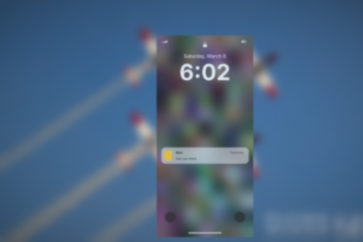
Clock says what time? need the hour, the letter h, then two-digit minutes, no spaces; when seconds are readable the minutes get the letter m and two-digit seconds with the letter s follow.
6h02
